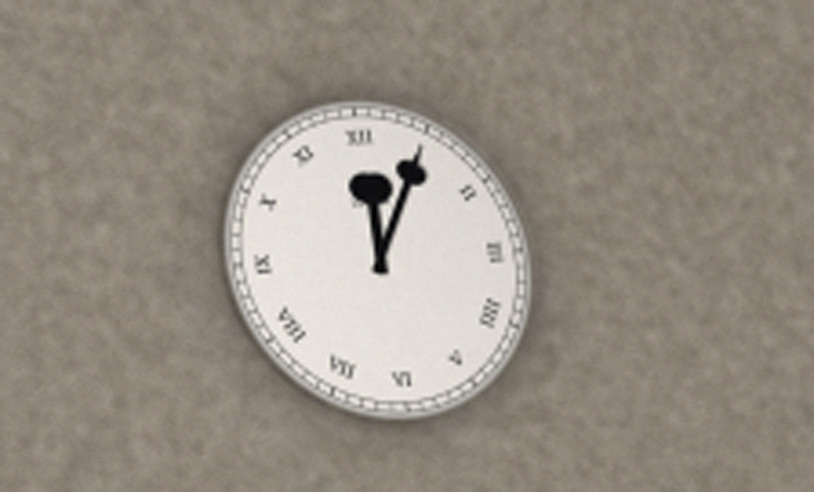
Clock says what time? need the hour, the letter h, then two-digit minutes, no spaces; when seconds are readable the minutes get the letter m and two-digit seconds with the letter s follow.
12h05
